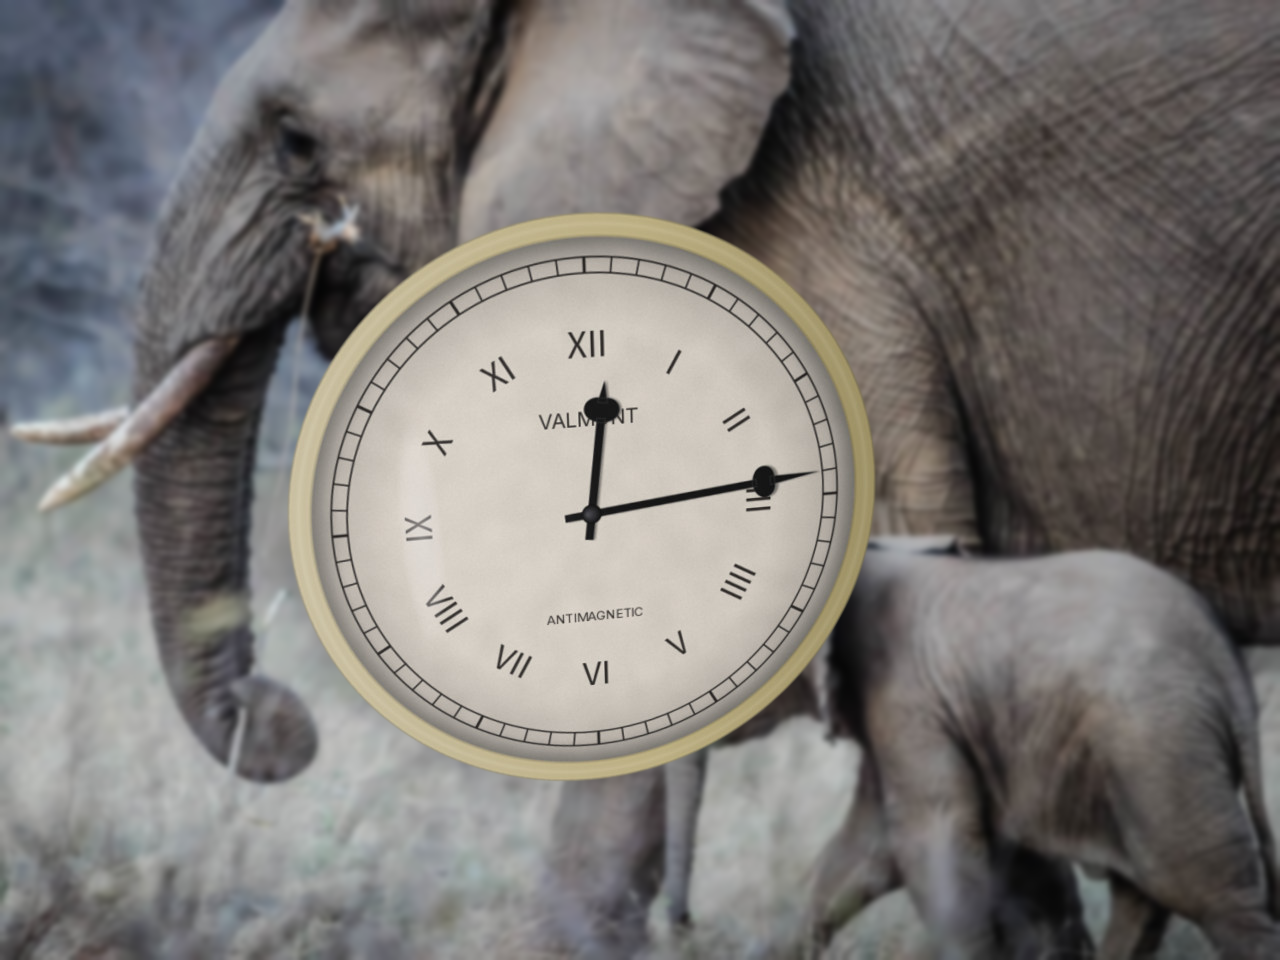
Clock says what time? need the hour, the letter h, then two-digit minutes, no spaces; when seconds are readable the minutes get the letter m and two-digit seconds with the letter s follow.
12h14
